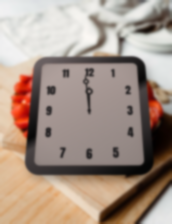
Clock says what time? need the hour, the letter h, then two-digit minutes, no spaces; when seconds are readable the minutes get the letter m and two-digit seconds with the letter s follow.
11h59
